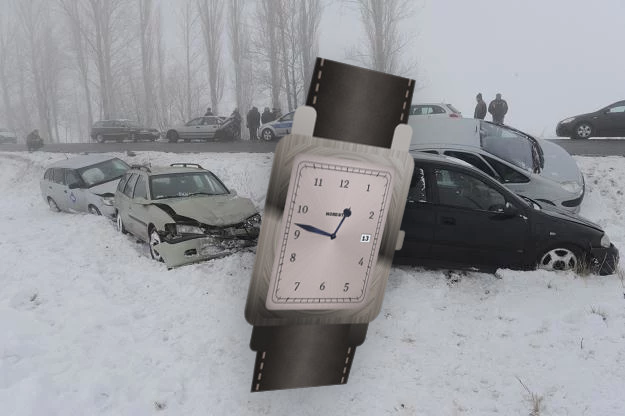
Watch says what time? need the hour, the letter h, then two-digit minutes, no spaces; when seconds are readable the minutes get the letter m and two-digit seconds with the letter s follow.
12h47
